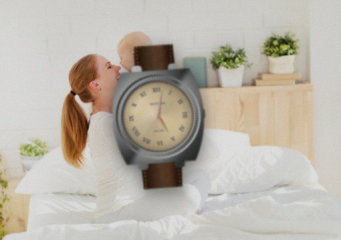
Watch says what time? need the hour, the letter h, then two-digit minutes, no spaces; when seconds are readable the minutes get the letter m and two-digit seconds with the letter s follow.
5h02
